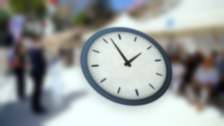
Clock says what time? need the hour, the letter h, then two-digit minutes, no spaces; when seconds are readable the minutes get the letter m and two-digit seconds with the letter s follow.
1h57
